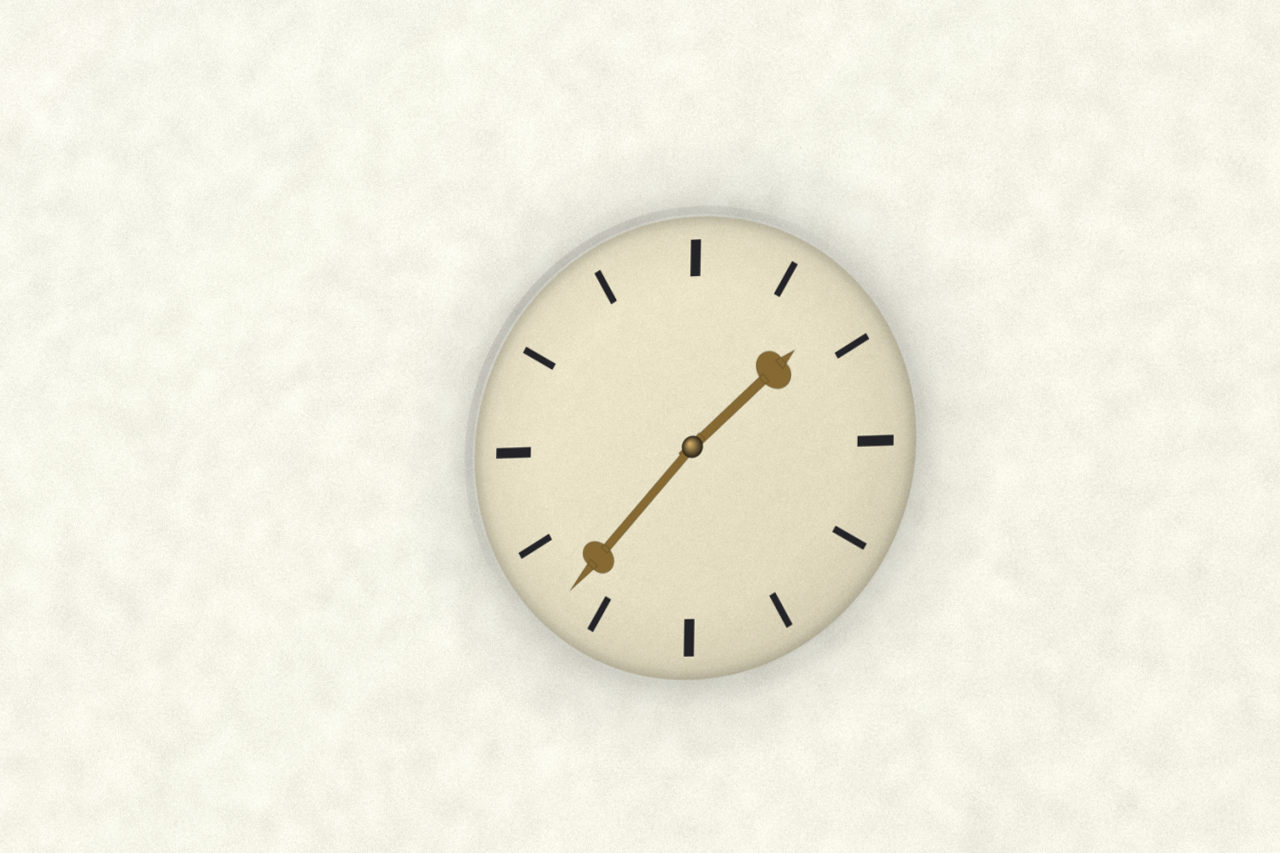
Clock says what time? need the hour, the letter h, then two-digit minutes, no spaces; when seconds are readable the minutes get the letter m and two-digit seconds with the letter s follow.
1h37
